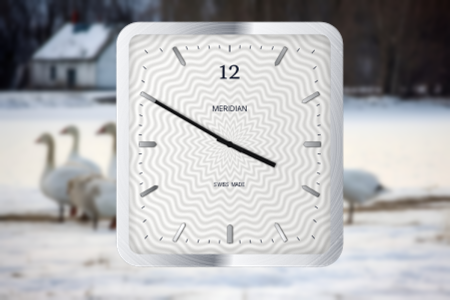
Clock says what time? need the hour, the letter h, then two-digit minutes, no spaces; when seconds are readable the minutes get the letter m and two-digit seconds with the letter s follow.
3h50
